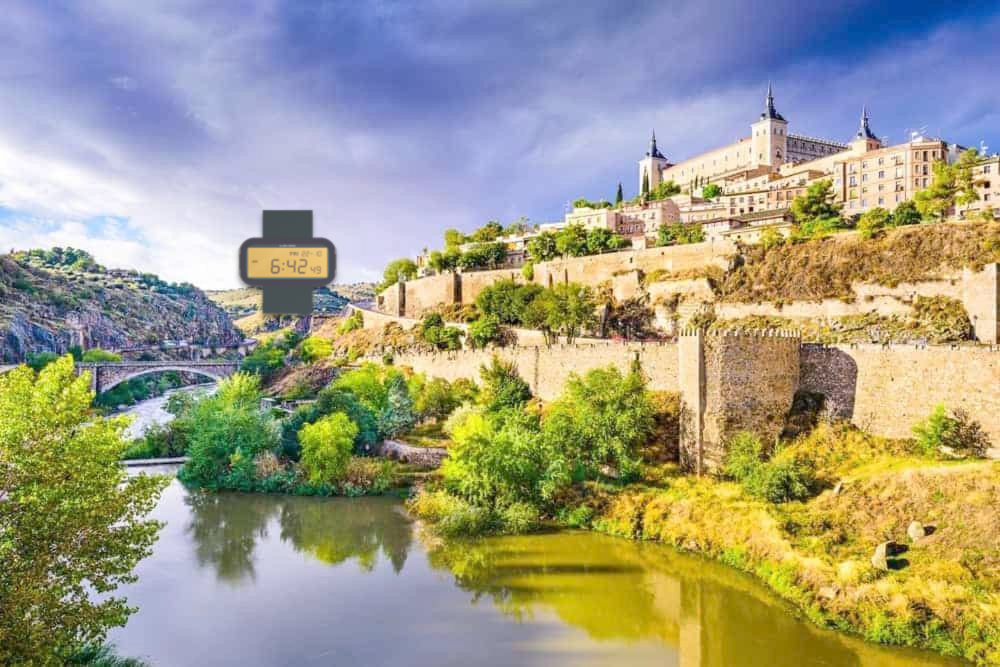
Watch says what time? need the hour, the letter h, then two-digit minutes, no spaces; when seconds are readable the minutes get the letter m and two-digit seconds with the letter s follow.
6h42
